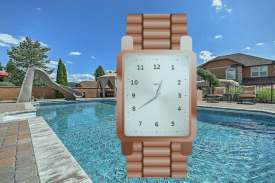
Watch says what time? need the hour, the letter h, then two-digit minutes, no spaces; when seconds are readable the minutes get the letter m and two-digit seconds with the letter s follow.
12h39
